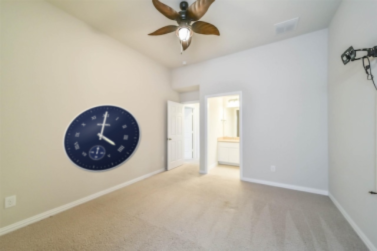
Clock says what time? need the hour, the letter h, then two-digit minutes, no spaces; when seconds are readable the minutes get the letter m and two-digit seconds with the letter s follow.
4h00
